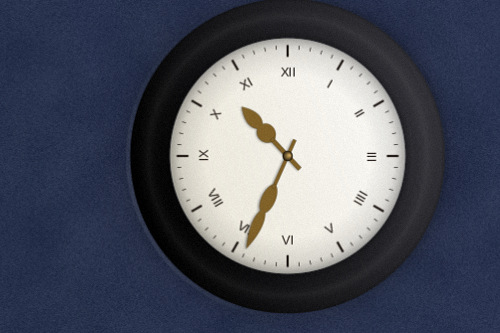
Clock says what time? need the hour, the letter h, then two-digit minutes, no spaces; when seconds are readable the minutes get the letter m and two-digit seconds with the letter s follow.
10h34
